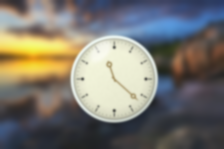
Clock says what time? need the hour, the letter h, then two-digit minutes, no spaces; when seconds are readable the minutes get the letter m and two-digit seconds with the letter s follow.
11h22
